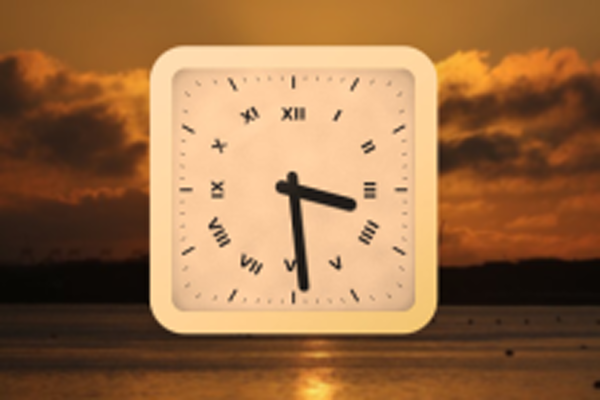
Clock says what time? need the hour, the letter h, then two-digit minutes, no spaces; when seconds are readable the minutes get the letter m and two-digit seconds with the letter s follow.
3h29
